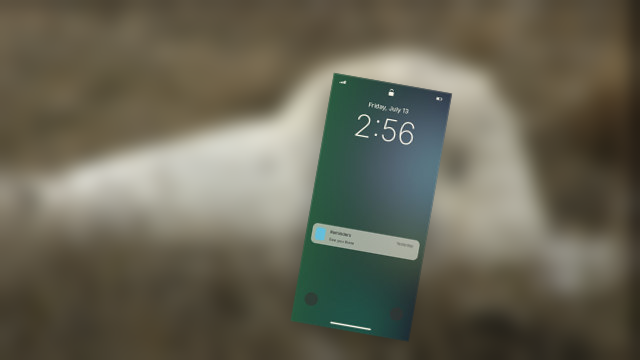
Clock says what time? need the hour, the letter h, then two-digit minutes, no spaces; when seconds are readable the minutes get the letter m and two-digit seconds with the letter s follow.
2h56
